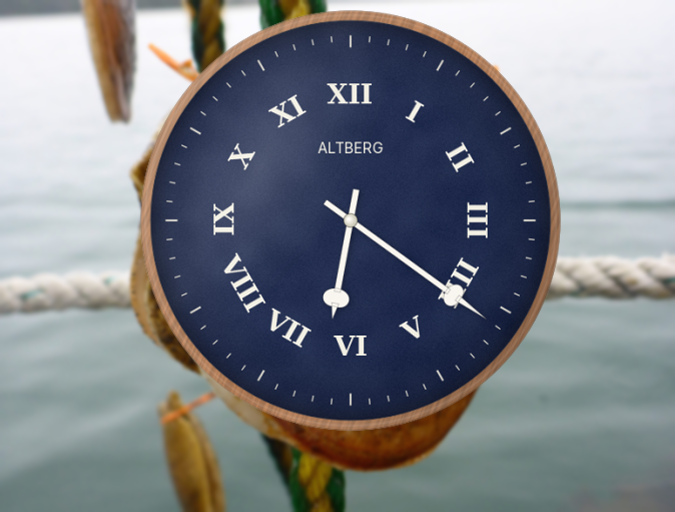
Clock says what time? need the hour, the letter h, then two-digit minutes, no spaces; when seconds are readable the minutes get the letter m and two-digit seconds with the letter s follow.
6h21
